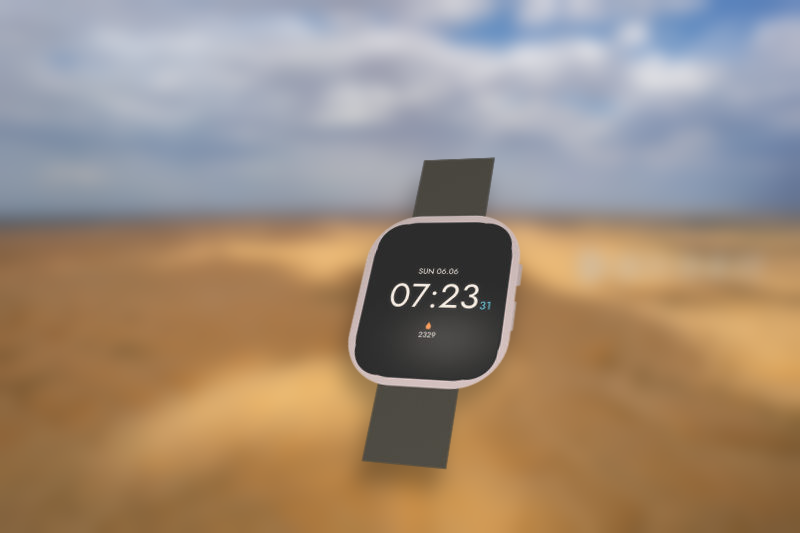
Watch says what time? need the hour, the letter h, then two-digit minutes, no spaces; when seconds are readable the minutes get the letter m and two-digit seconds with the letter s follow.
7h23m31s
